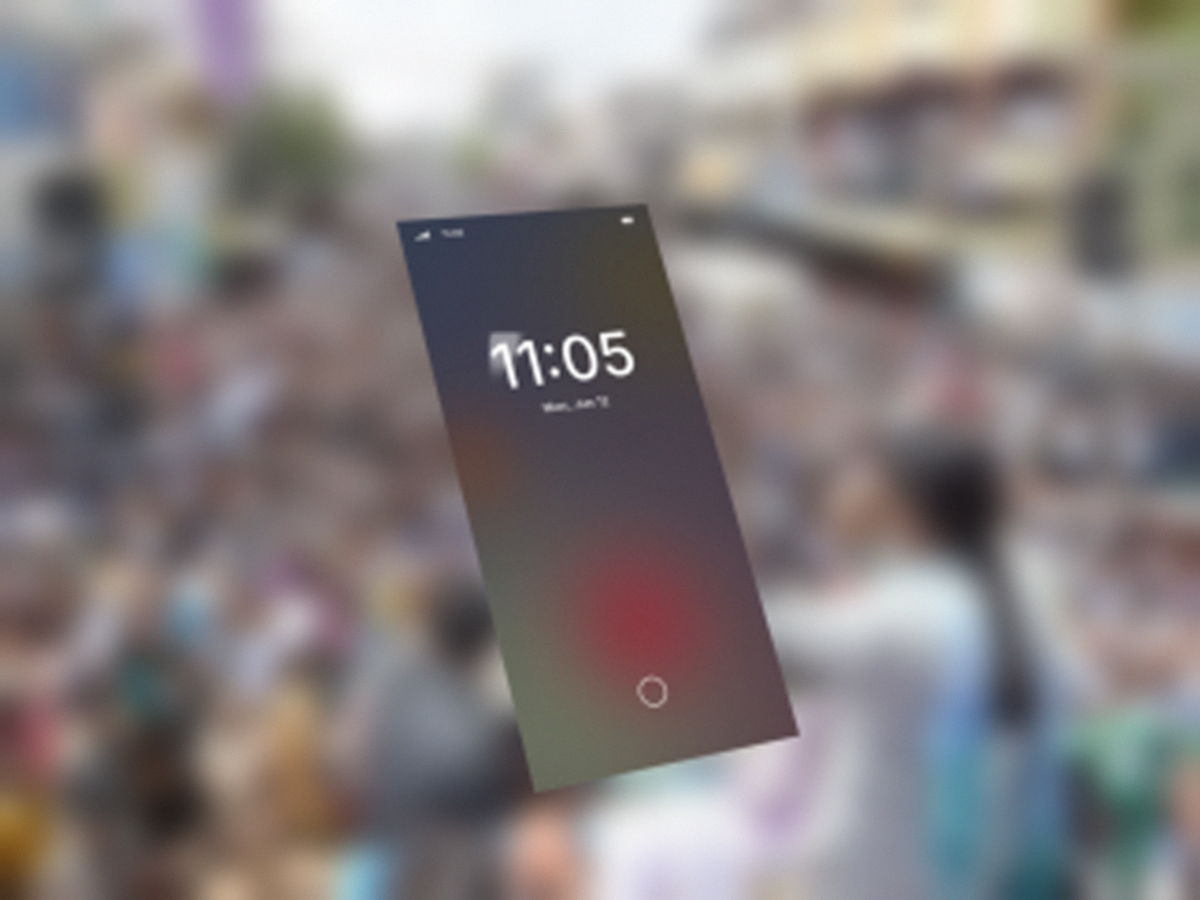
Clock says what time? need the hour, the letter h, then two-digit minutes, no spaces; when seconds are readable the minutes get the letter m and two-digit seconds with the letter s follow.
11h05
